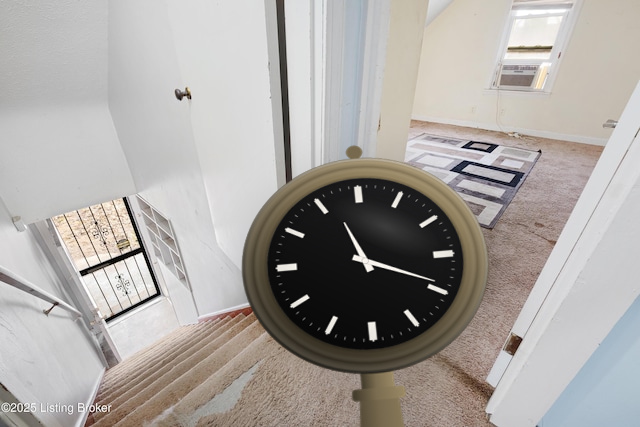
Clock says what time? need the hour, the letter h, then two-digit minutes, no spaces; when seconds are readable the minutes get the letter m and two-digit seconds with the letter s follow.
11h19
